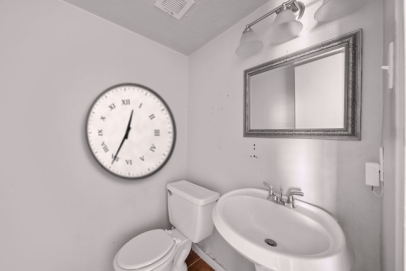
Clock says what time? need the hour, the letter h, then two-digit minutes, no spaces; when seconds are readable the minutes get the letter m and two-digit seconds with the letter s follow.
12h35
